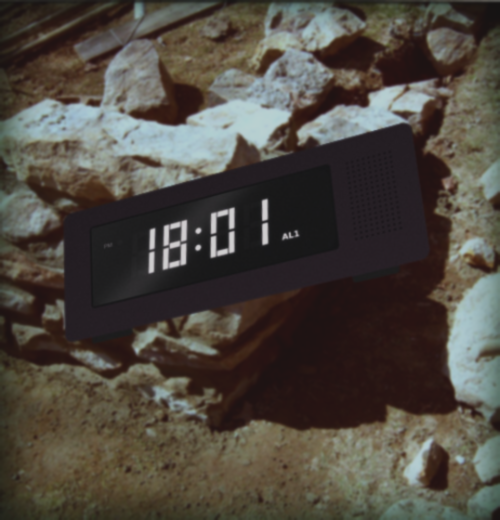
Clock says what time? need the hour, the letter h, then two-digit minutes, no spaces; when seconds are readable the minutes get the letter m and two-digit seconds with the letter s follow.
18h01
